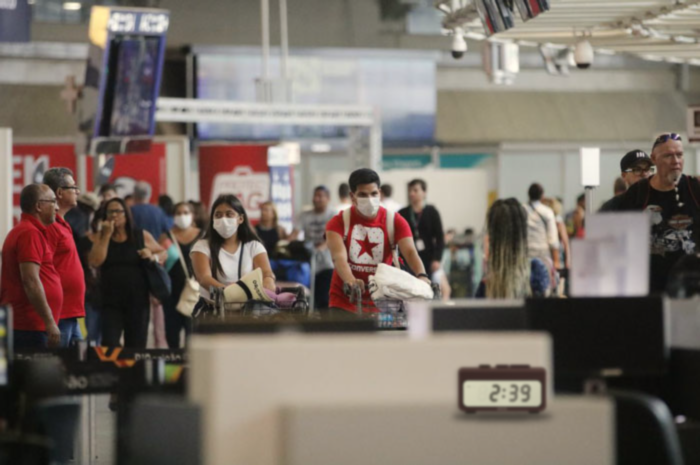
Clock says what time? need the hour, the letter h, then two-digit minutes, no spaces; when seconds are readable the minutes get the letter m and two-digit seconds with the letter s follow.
2h39
